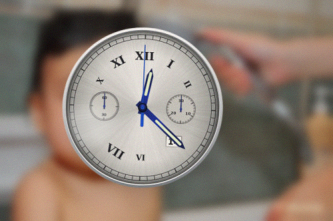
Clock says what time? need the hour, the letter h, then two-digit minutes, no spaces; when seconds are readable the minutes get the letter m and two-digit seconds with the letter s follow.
12h22
